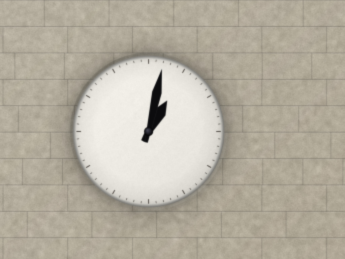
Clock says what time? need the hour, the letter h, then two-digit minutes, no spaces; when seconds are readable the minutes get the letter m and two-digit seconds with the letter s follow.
1h02
